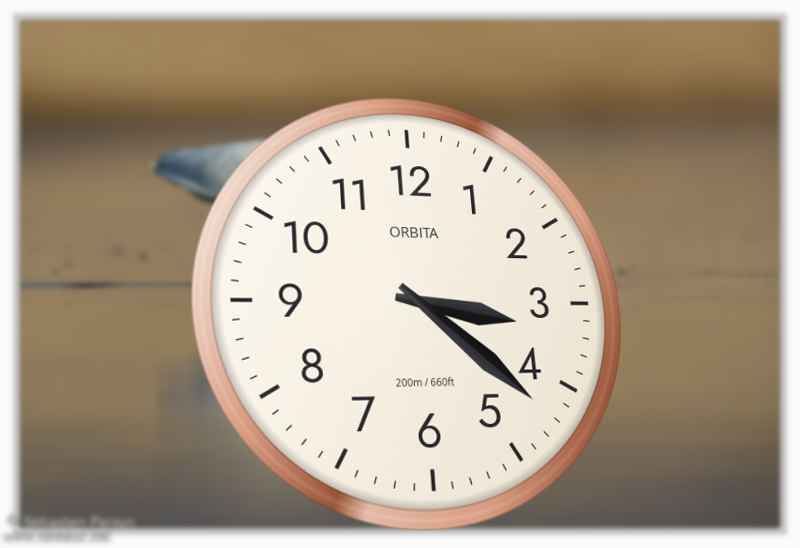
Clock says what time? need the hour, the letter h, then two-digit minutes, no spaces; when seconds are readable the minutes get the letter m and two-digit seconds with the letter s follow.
3h22
